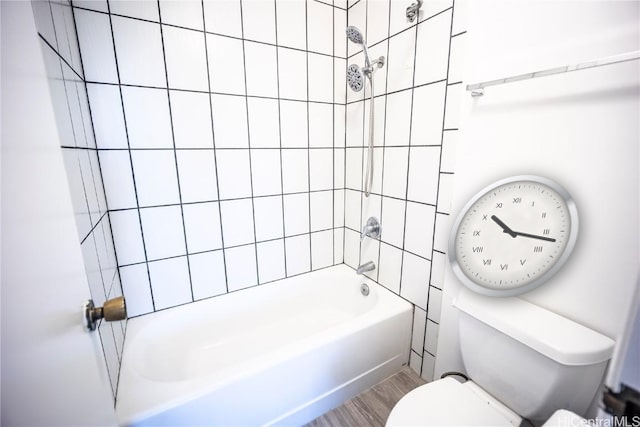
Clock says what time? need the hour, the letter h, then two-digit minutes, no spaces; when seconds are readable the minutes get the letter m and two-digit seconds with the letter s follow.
10h17
